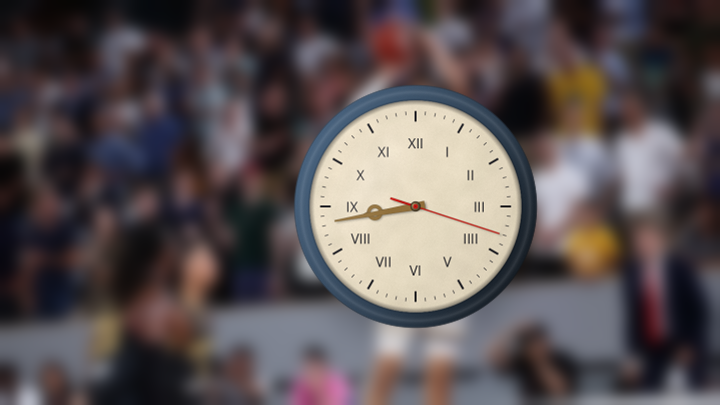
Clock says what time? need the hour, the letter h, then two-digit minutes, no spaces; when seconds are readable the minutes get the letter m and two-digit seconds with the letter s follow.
8h43m18s
